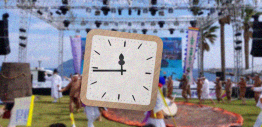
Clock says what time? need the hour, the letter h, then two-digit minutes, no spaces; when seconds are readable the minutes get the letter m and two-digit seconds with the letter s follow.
11h44
